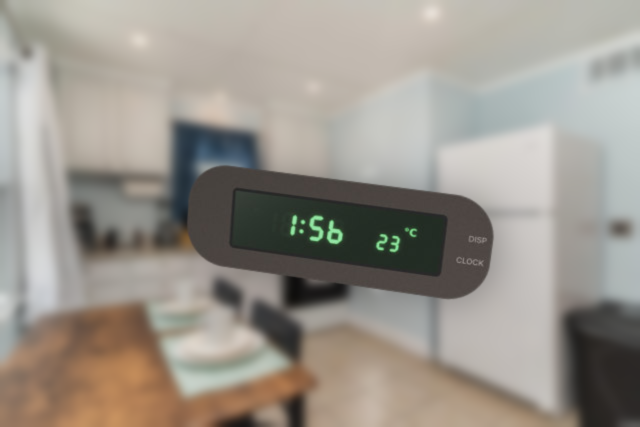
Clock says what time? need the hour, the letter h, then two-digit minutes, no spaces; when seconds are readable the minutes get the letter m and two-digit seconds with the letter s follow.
1h56
